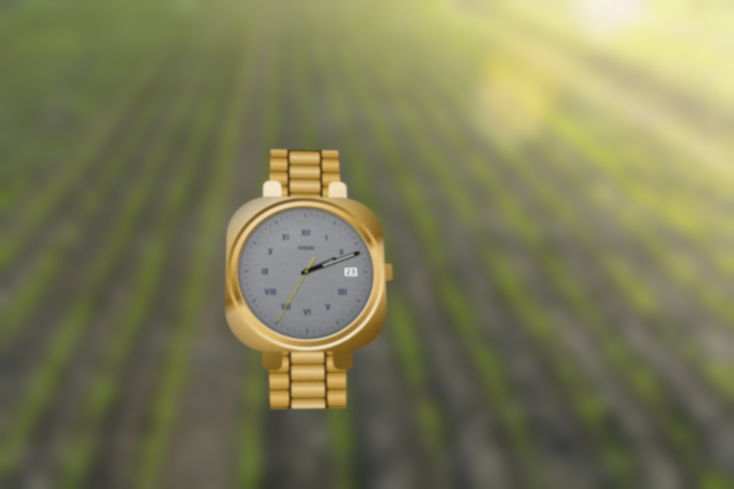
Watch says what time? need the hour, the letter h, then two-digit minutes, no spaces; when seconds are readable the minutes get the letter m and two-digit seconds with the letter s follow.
2h11m35s
